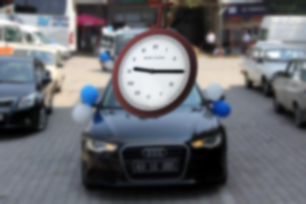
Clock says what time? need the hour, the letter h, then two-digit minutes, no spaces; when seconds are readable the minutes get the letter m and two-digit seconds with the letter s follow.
9h15
